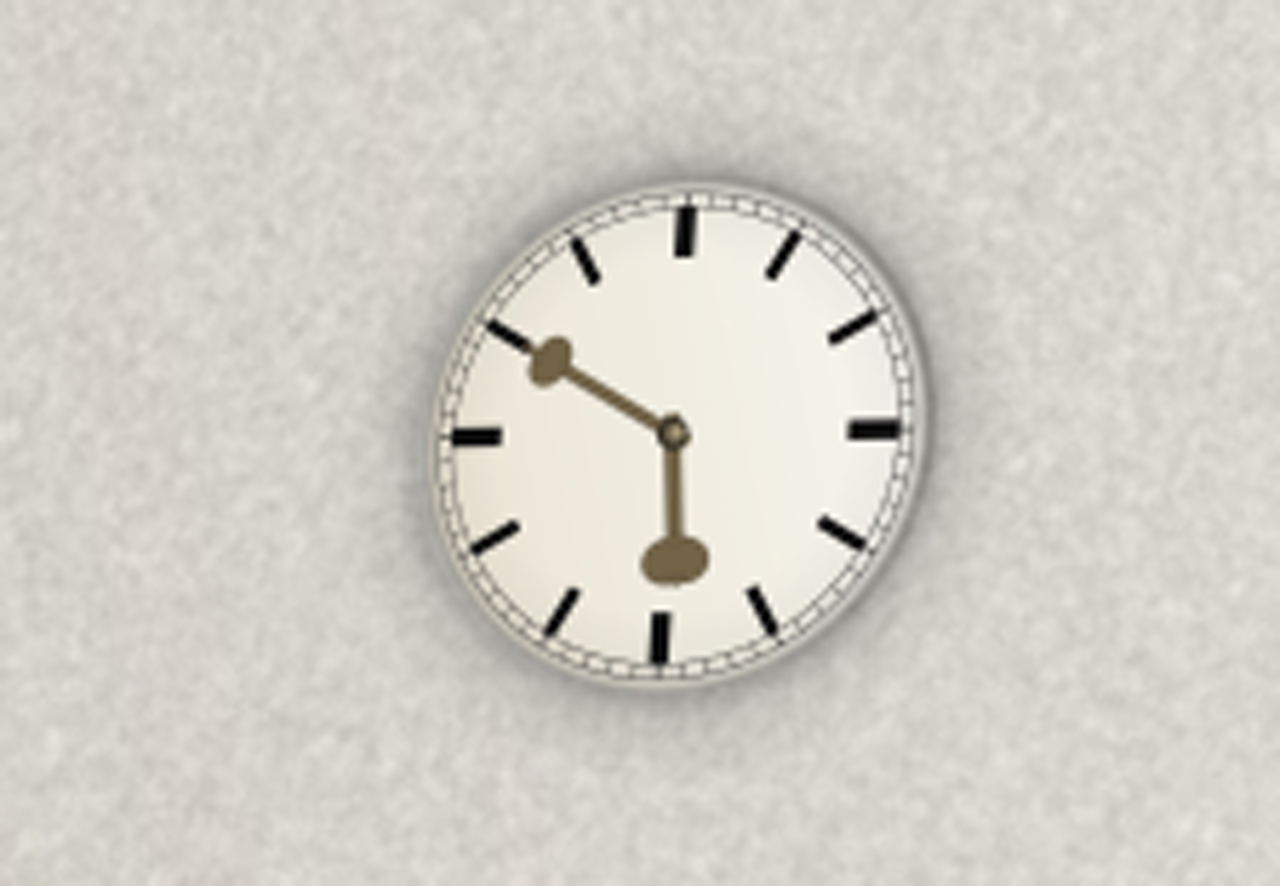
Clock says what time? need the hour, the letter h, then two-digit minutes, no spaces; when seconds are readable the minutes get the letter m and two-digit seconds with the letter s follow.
5h50
